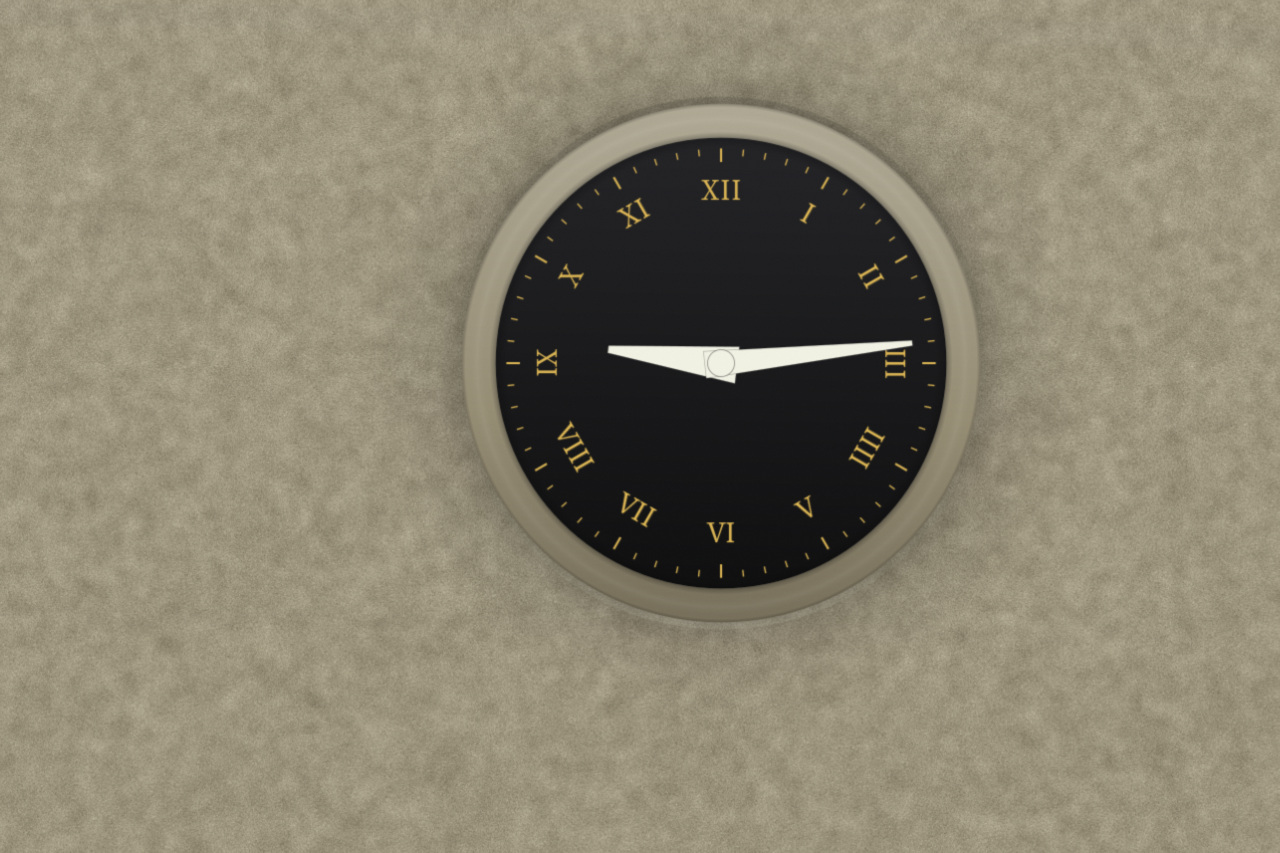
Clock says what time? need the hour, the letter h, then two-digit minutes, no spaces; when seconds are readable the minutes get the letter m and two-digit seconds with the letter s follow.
9h14
